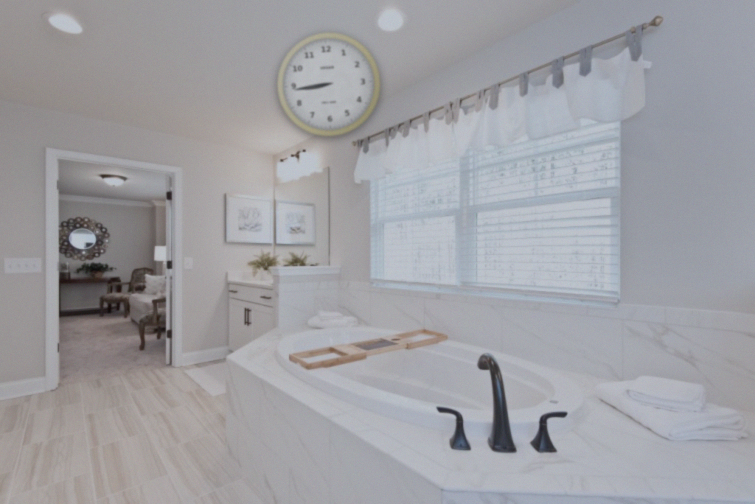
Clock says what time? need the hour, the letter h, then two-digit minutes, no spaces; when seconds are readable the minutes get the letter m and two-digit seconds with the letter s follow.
8h44
